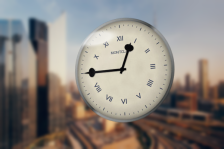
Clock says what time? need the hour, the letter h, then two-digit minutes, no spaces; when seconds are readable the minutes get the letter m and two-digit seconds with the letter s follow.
12h45
